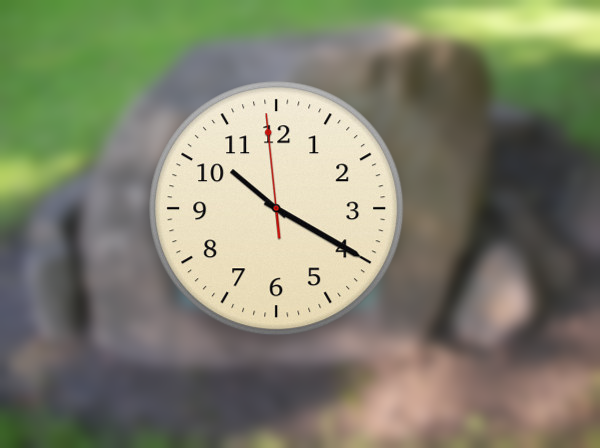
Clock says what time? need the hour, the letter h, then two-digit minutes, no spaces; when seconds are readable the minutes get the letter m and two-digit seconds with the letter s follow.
10h19m59s
